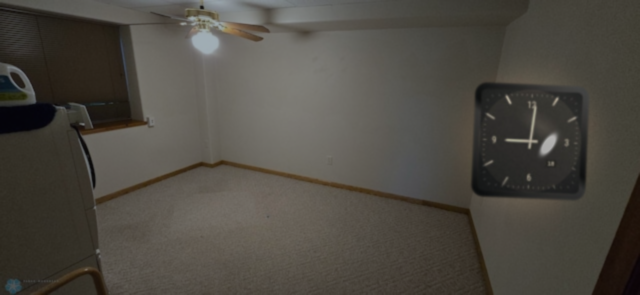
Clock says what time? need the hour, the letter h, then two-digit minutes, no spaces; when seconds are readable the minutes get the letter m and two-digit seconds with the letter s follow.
9h01
